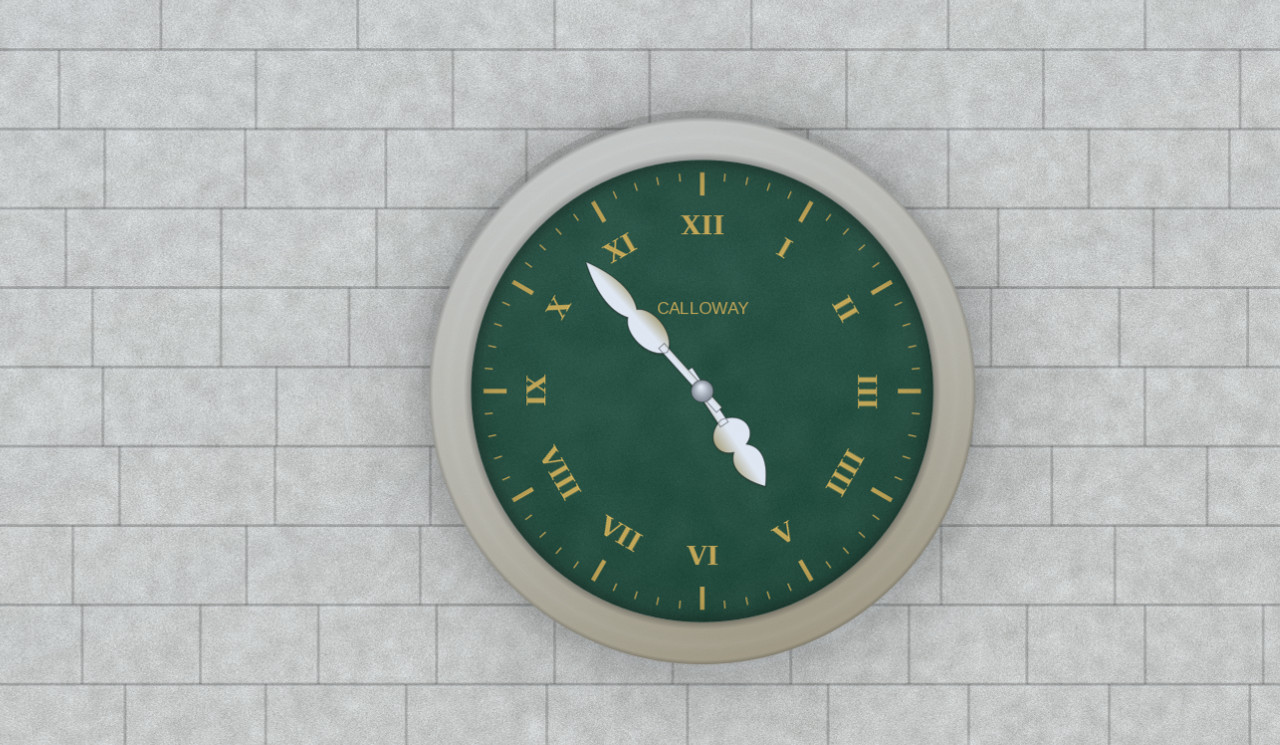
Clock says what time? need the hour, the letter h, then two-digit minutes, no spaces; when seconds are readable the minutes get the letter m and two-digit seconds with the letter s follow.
4h53
